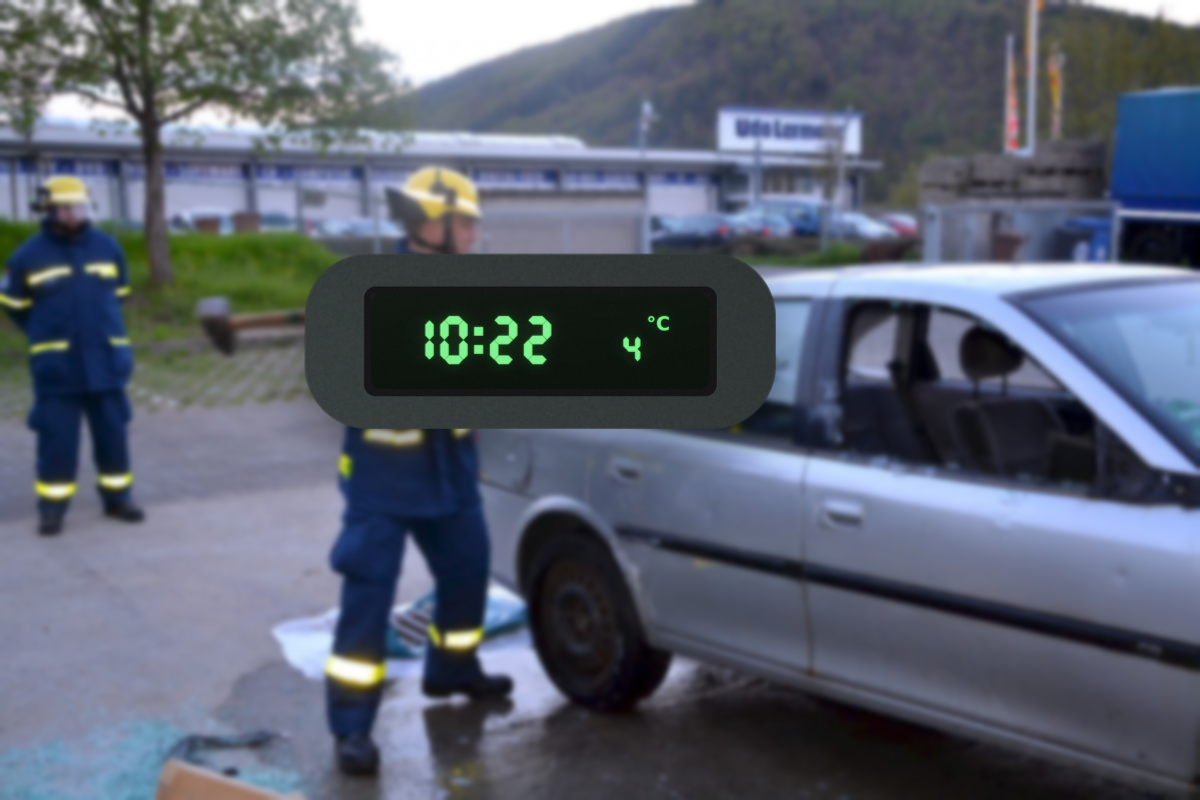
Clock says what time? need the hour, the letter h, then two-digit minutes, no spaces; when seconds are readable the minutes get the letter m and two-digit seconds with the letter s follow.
10h22
